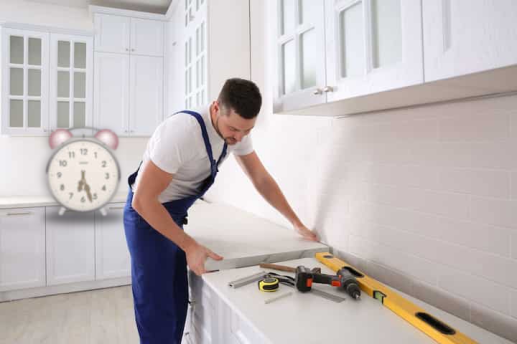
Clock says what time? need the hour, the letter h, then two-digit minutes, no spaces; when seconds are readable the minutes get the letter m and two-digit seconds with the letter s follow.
6h27
